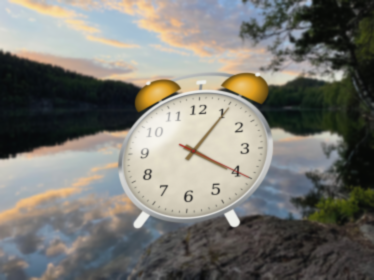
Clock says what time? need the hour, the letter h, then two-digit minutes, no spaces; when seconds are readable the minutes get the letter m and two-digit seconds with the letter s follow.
4h05m20s
